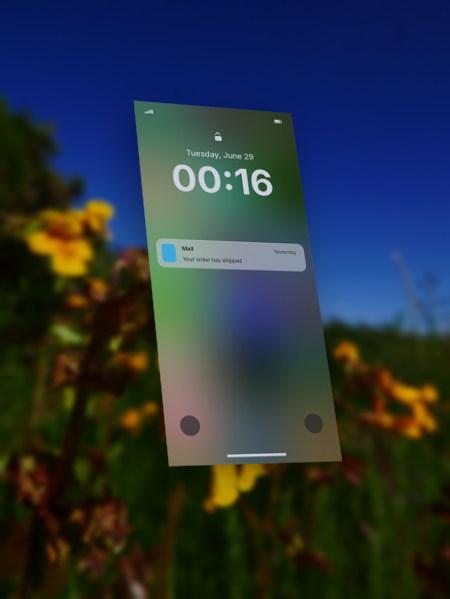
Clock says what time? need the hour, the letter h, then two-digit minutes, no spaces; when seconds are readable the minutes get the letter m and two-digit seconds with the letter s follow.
0h16
